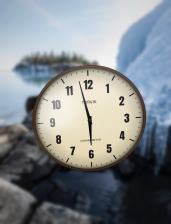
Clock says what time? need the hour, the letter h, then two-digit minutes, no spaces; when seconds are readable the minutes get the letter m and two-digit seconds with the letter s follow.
5h58
